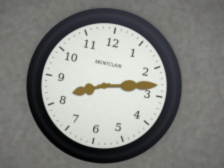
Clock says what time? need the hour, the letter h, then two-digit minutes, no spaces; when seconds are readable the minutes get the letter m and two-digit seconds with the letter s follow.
8h13
